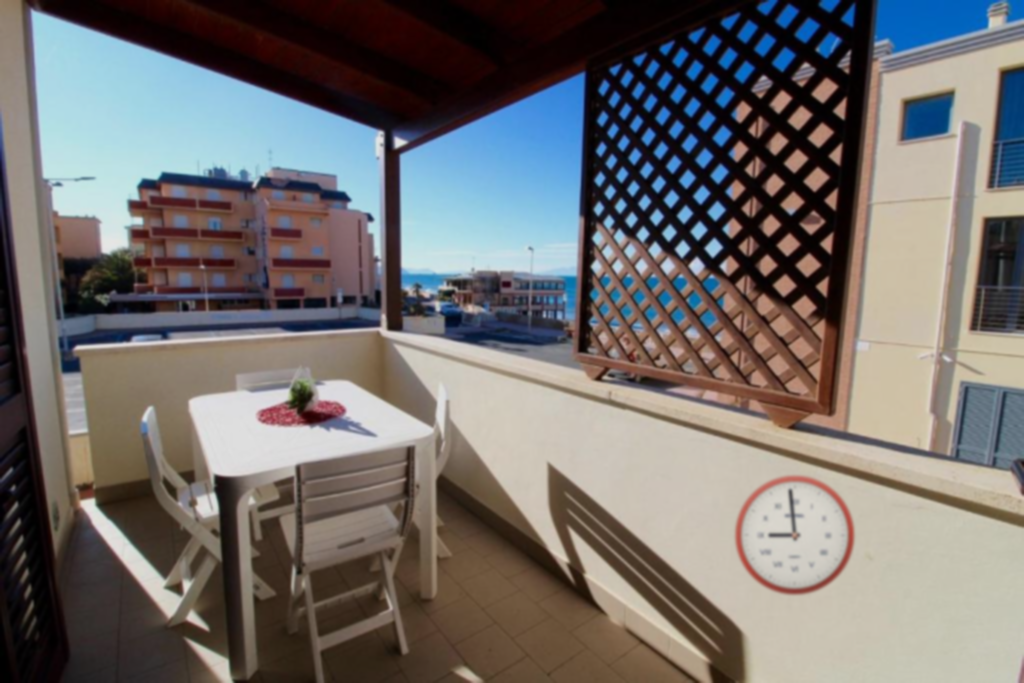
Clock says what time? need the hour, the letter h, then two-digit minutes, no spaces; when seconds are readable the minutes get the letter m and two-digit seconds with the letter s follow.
8h59
